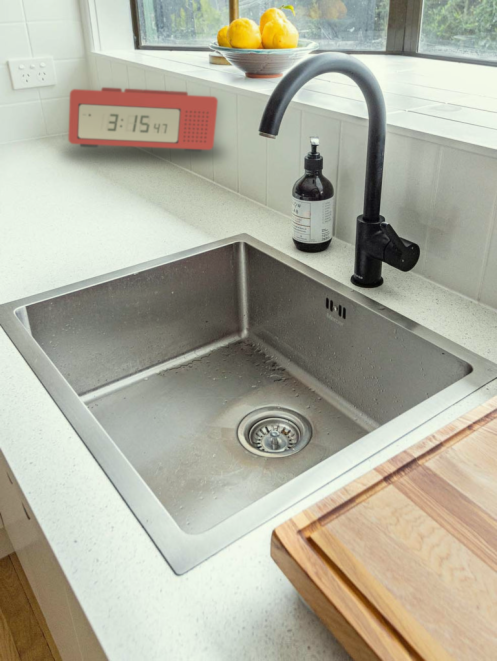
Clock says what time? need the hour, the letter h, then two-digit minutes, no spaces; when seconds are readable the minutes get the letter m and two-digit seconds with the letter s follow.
3h15m47s
